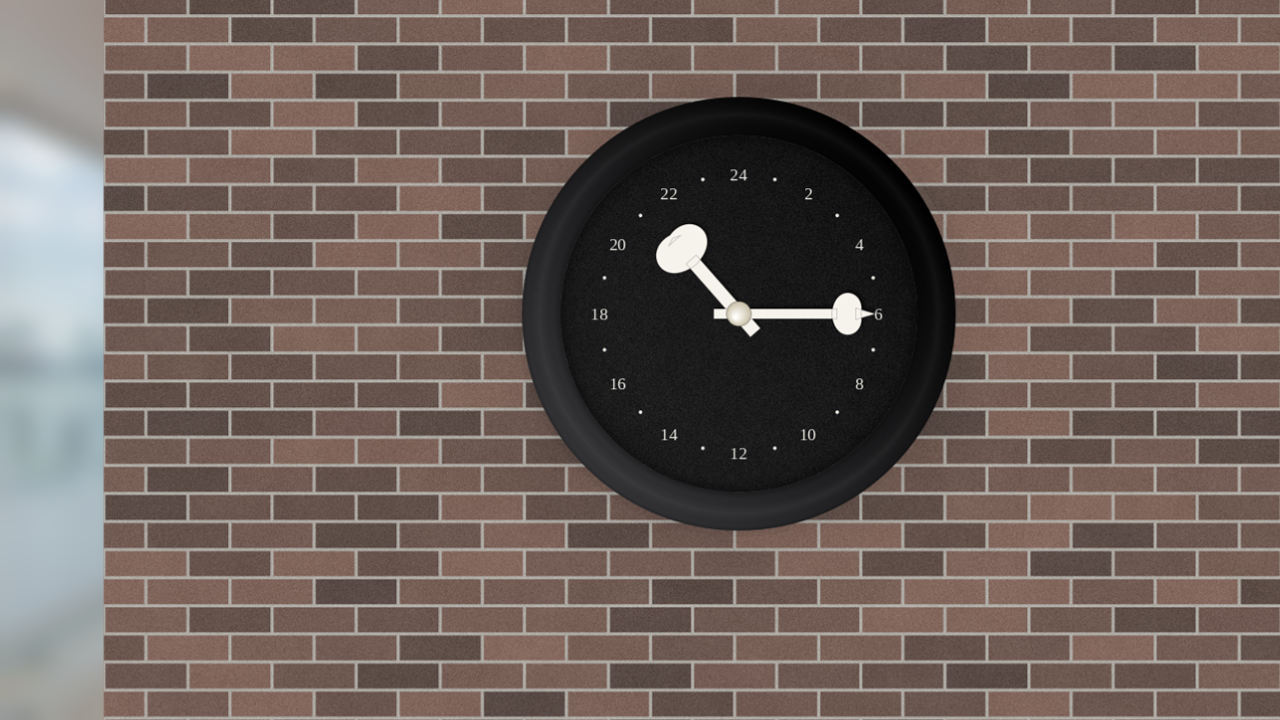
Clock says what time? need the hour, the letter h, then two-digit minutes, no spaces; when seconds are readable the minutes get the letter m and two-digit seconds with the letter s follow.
21h15
